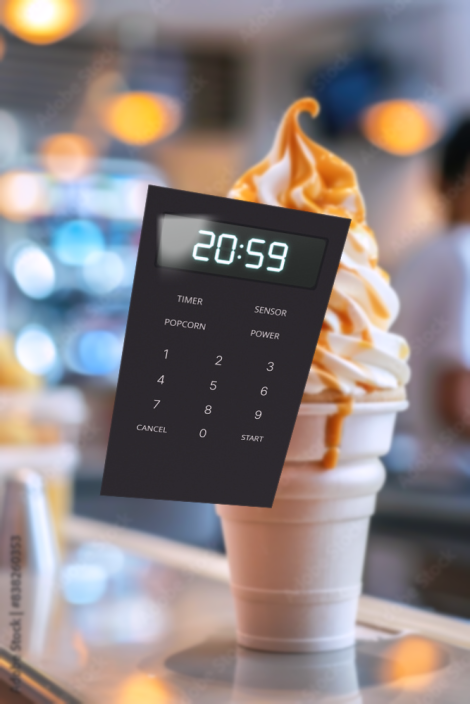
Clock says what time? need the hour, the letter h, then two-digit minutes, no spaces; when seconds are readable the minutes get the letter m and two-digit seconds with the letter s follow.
20h59
